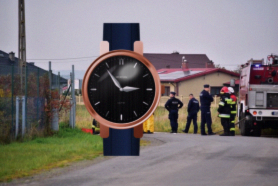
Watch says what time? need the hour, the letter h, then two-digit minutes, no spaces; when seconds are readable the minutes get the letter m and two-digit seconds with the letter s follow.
2h54
